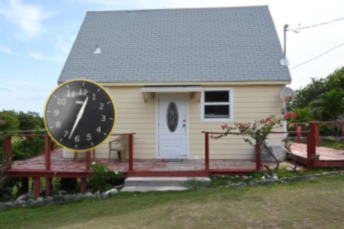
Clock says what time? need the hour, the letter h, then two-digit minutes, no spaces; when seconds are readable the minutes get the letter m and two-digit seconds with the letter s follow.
12h33
